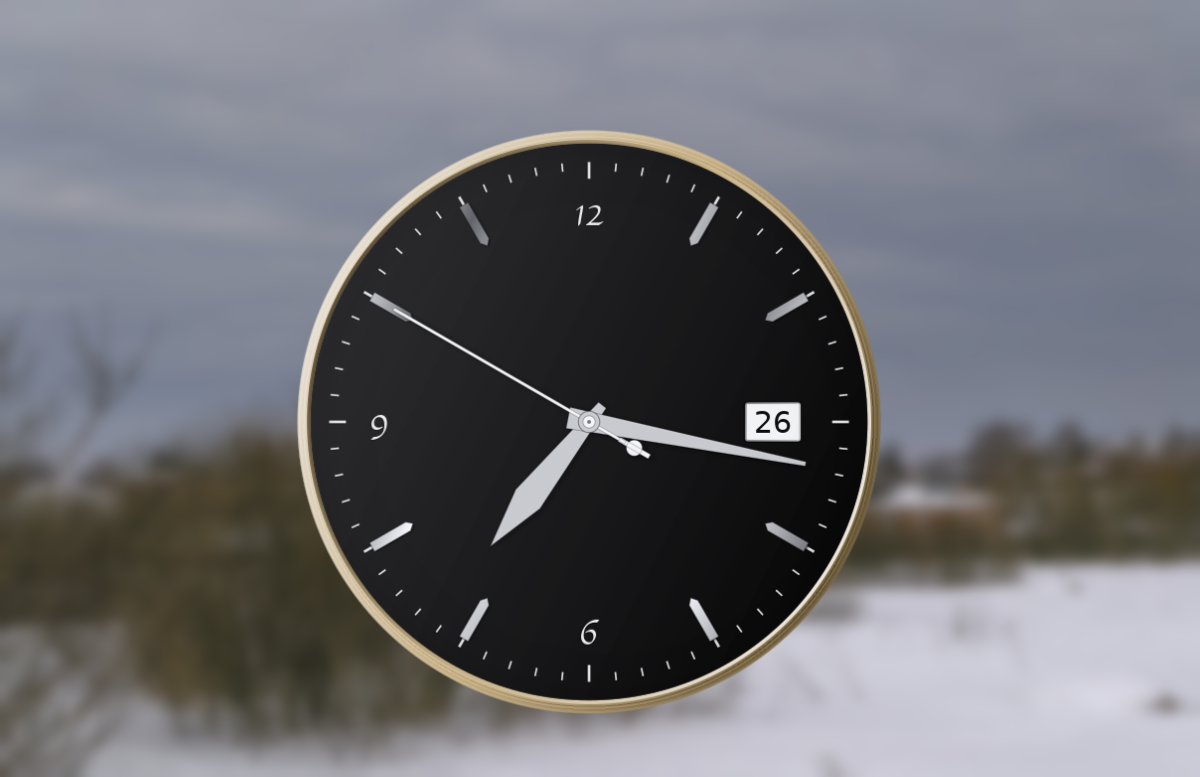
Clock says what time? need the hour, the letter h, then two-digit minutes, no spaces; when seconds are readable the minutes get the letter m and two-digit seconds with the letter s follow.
7h16m50s
